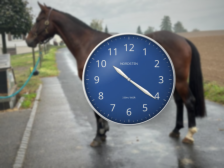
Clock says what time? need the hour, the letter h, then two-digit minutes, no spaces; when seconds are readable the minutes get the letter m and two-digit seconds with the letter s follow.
10h21
